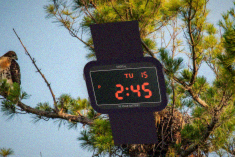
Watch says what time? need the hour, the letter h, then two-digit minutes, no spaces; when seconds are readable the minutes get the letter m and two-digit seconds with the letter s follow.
2h45
